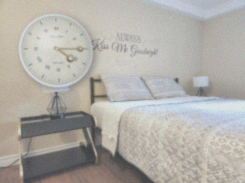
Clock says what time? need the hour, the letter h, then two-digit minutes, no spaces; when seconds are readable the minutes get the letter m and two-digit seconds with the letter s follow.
4h15
